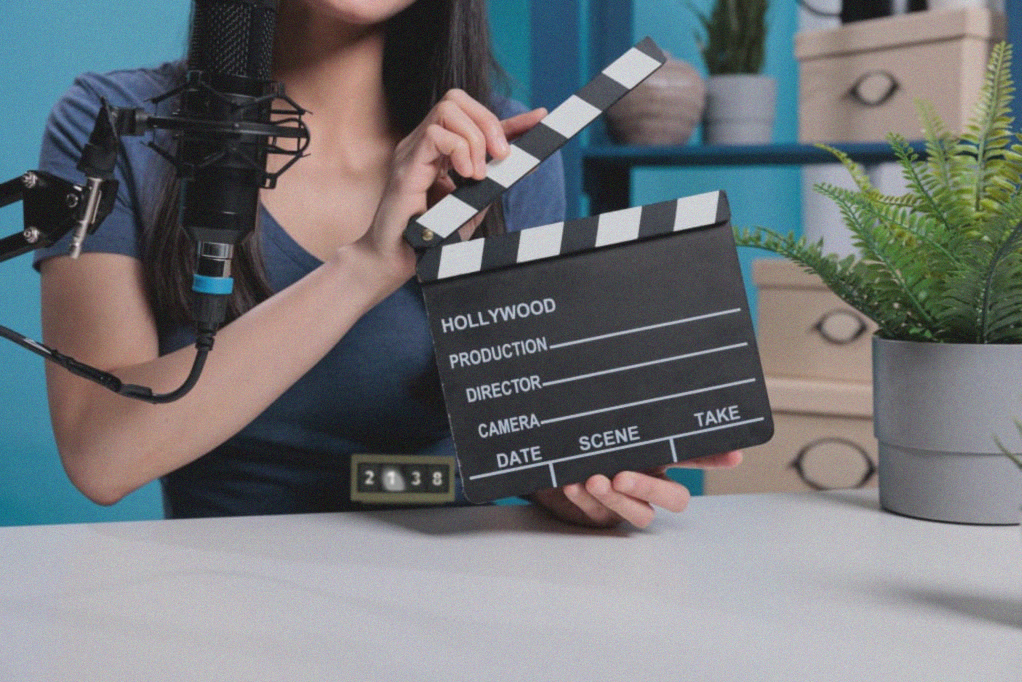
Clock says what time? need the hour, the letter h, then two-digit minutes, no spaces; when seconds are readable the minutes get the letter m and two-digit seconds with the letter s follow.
21h38
